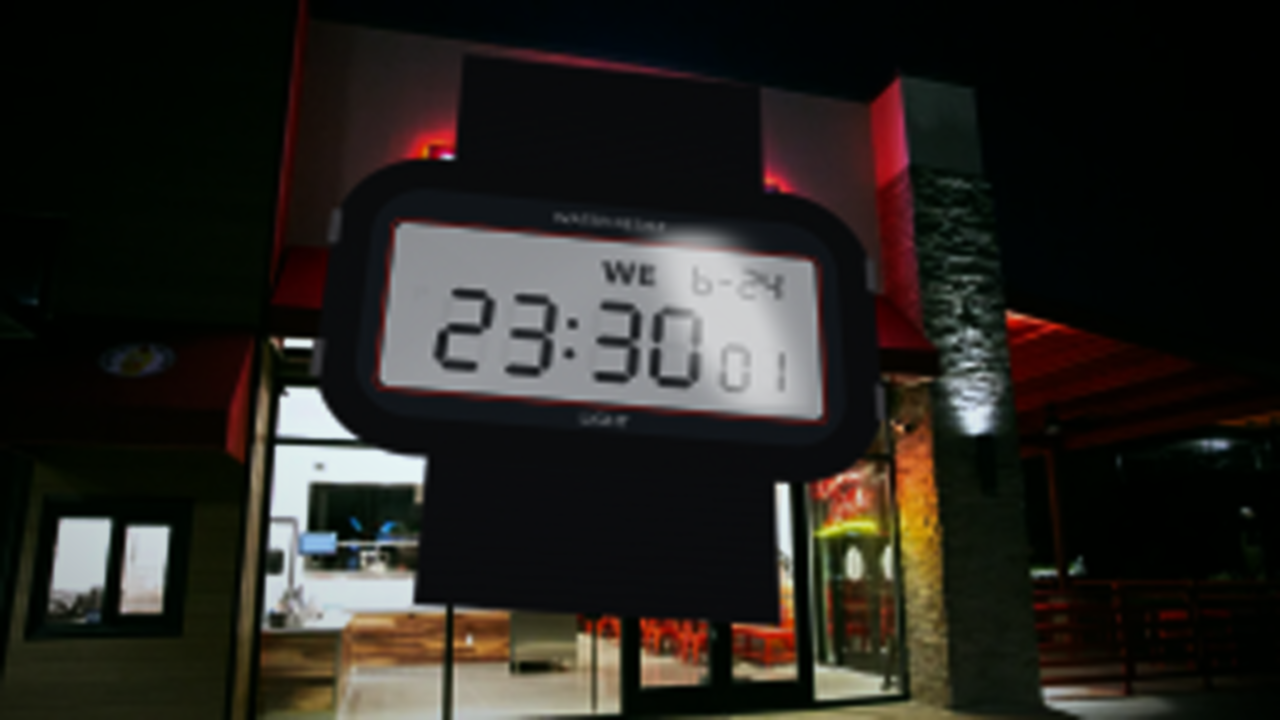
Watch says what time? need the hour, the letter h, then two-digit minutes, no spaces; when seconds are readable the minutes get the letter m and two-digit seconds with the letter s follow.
23h30m01s
